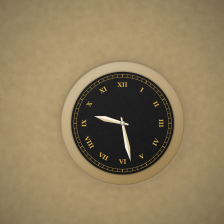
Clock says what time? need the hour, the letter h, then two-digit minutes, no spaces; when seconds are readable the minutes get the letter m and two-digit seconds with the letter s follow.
9h28
